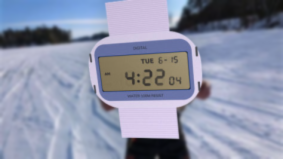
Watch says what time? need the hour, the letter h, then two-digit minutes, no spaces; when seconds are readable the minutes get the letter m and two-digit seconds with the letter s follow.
4h22
